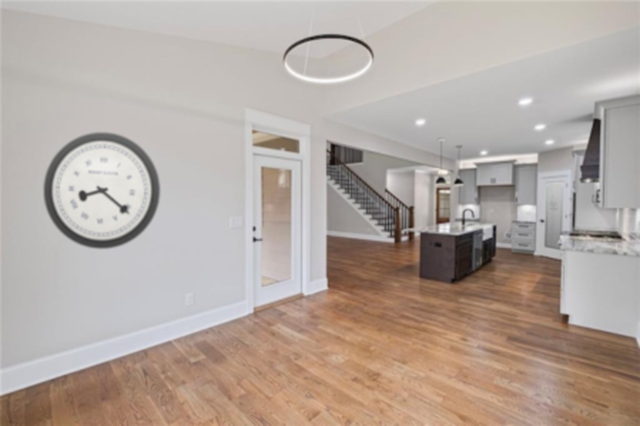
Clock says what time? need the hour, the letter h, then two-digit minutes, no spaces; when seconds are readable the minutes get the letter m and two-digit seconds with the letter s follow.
8h21
